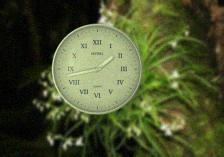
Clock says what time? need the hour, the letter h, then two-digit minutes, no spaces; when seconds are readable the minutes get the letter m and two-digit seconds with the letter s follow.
1h43
